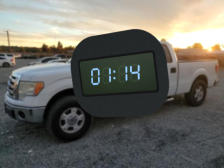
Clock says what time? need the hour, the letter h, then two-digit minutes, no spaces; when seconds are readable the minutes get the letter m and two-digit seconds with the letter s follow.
1h14
